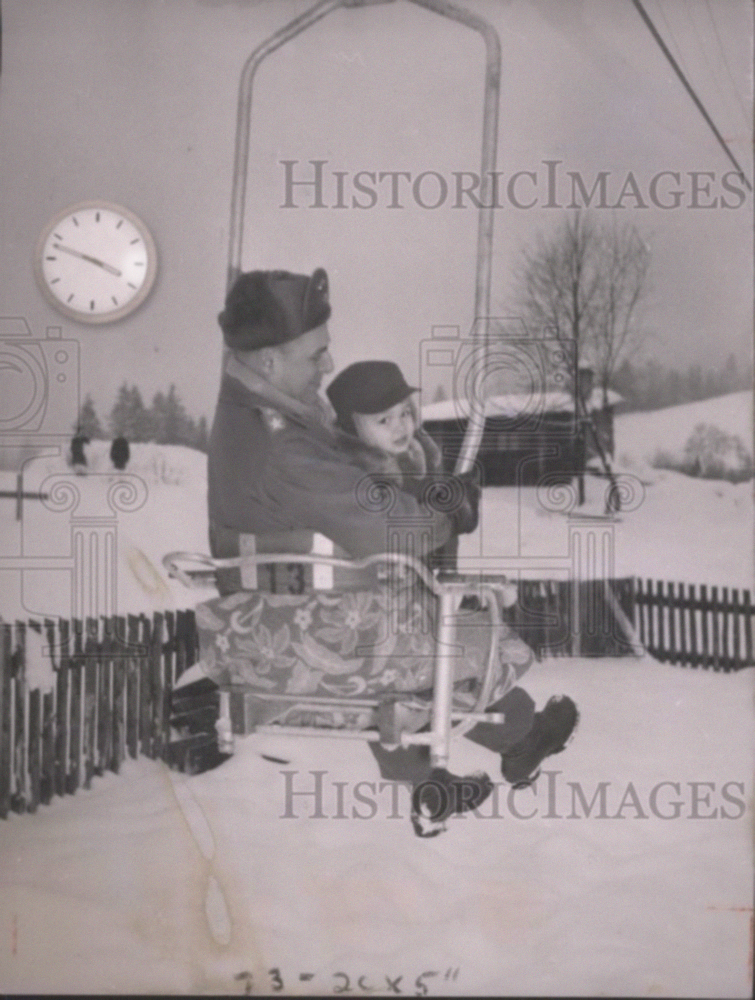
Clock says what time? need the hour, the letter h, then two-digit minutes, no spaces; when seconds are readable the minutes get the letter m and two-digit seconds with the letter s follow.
3h48
